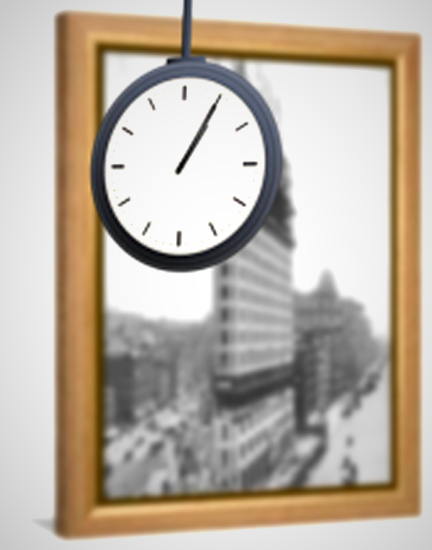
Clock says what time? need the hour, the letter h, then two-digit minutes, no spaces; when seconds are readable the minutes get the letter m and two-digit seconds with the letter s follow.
1h05
